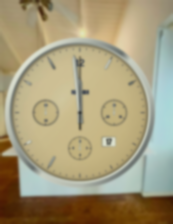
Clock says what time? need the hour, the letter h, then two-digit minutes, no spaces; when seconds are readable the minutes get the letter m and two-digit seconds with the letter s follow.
11h59
